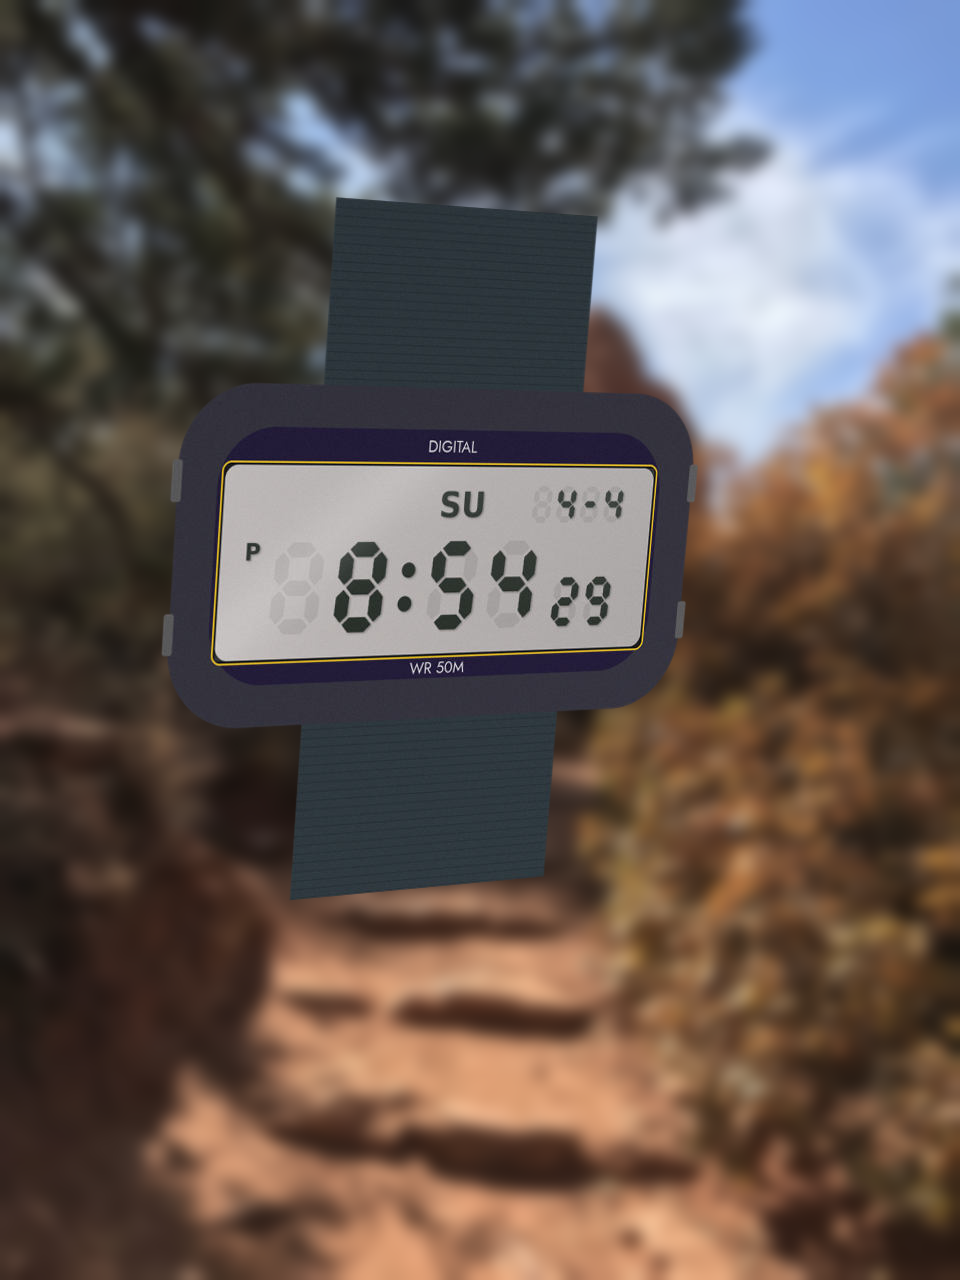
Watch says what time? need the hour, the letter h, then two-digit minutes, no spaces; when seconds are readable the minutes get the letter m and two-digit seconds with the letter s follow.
8h54m29s
